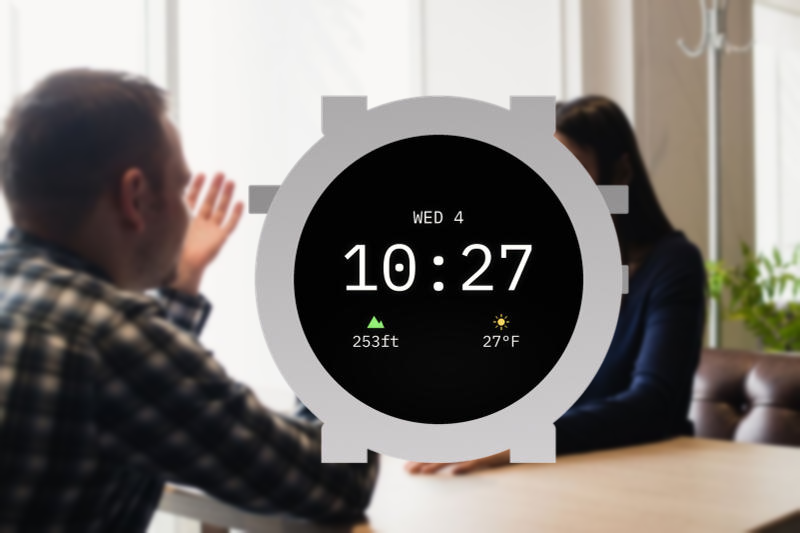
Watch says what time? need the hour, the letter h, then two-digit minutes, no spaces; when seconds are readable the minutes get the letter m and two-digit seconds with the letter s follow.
10h27
